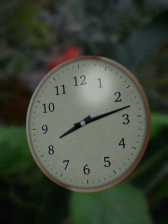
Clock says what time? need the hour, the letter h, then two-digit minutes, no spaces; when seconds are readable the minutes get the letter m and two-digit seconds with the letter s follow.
8h13
